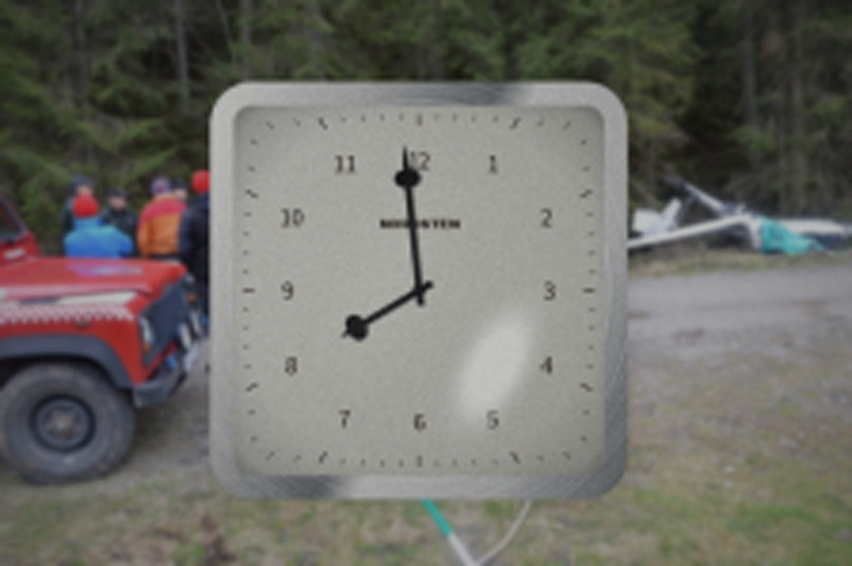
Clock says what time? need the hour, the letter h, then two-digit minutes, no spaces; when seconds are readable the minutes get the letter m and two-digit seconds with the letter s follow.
7h59
